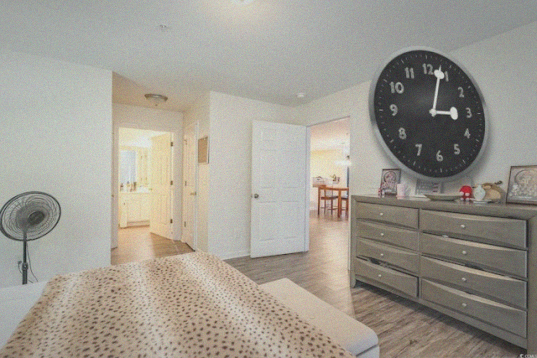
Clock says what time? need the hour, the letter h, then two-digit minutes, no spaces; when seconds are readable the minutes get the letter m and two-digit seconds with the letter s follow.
3h03
